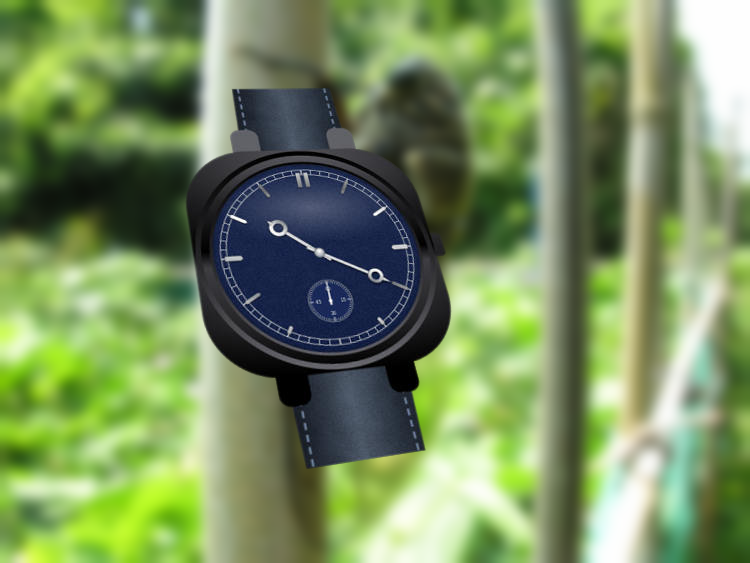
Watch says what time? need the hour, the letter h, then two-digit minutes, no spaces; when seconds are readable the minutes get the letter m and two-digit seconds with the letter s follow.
10h20
